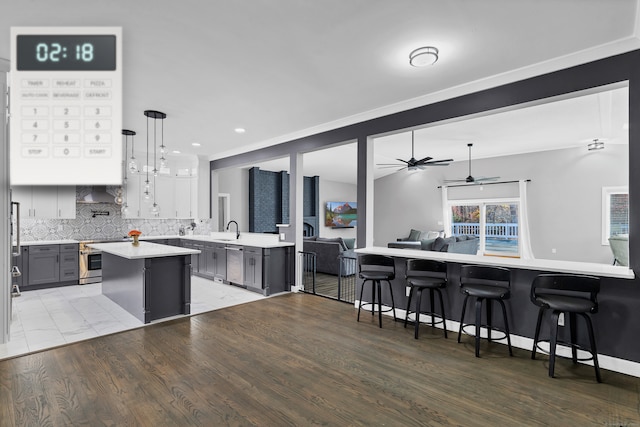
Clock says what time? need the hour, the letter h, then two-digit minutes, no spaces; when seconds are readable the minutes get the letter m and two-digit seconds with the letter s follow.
2h18
